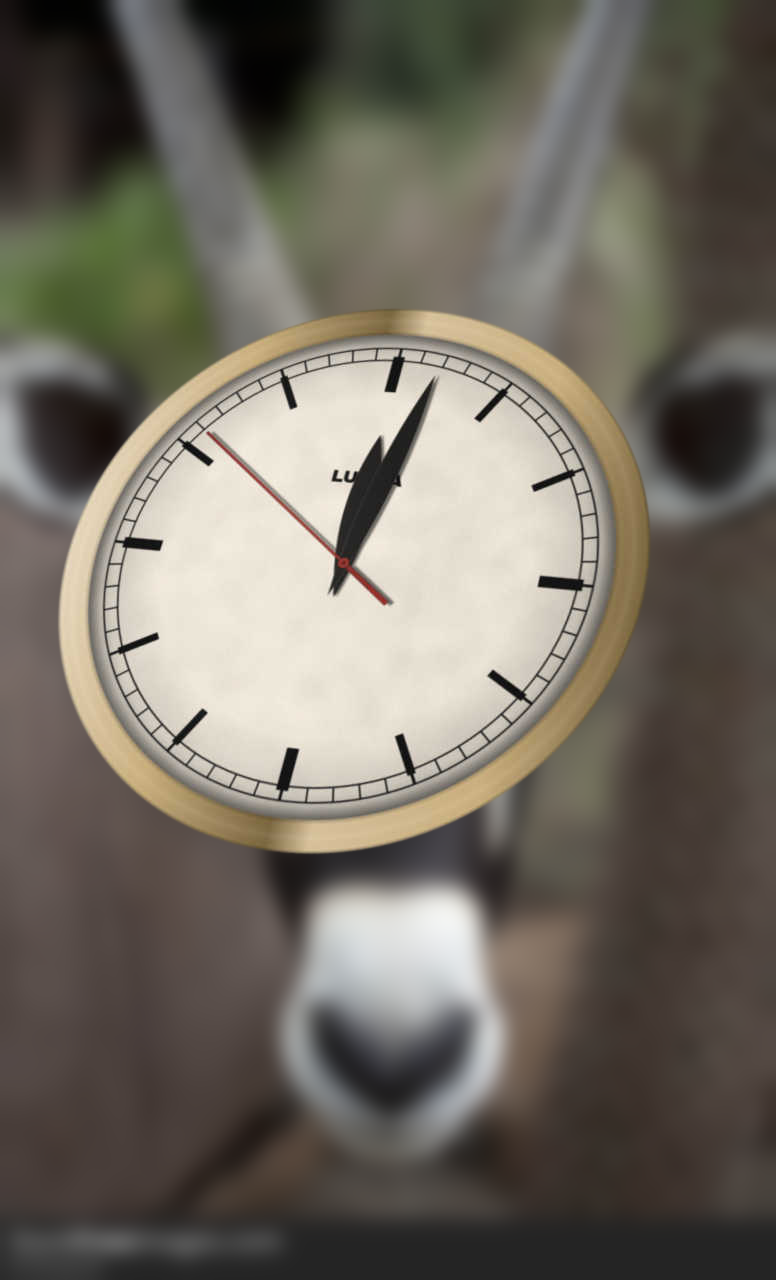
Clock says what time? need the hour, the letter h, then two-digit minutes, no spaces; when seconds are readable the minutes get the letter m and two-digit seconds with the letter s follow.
12h01m51s
